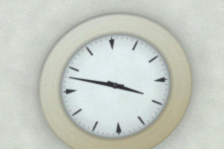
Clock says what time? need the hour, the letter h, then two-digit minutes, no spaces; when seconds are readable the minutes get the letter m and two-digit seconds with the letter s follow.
3h48
